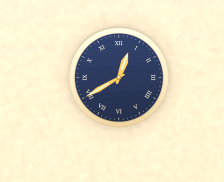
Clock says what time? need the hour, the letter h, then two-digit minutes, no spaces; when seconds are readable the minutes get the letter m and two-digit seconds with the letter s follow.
12h40
